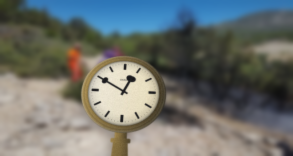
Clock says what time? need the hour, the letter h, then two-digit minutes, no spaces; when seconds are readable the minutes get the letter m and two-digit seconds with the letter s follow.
12h50
